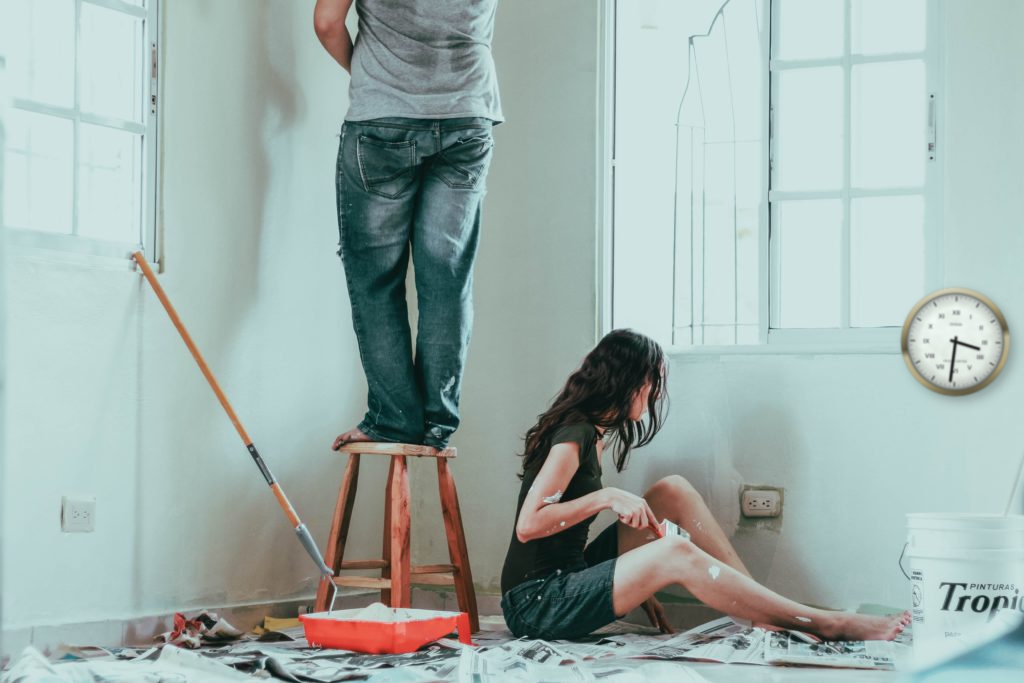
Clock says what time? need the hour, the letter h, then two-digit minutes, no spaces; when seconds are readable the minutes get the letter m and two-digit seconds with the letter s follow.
3h31
